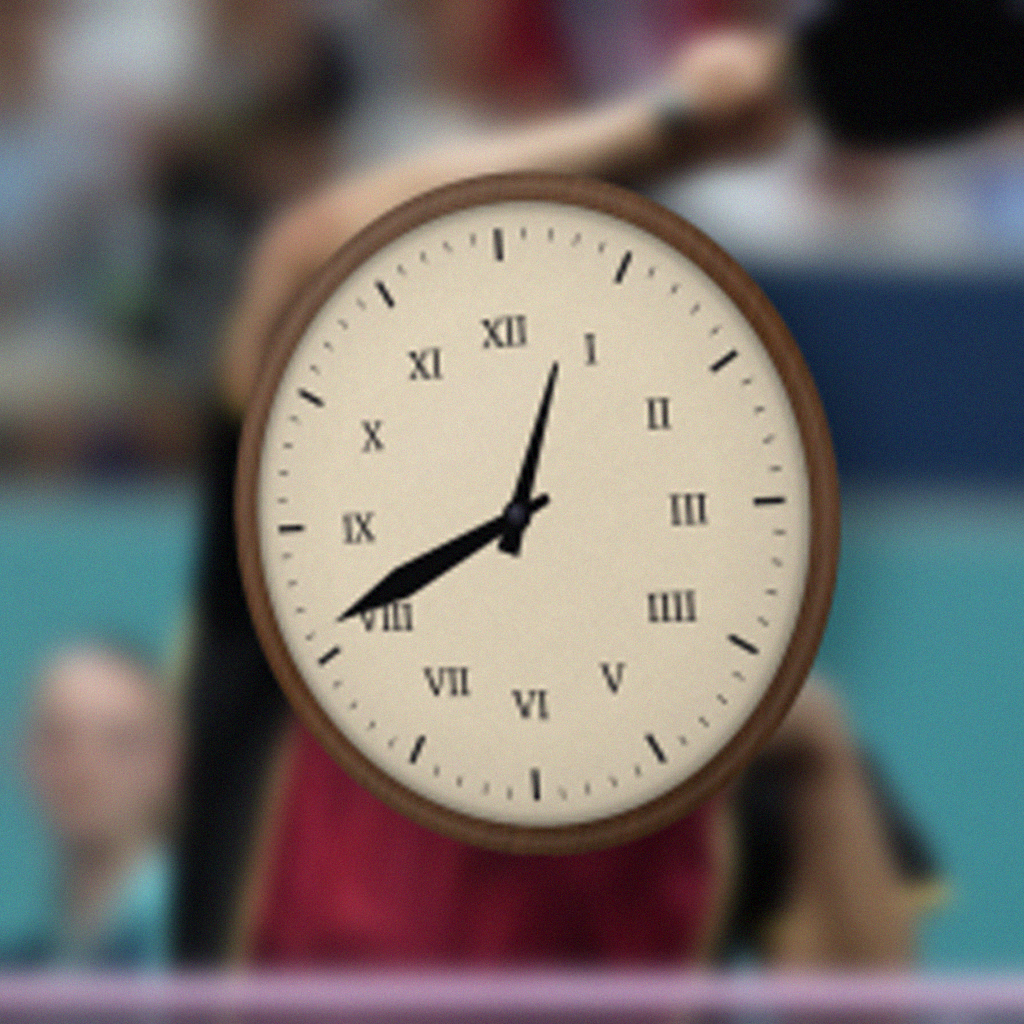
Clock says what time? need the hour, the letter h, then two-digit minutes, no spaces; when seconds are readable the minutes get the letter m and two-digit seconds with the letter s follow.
12h41
